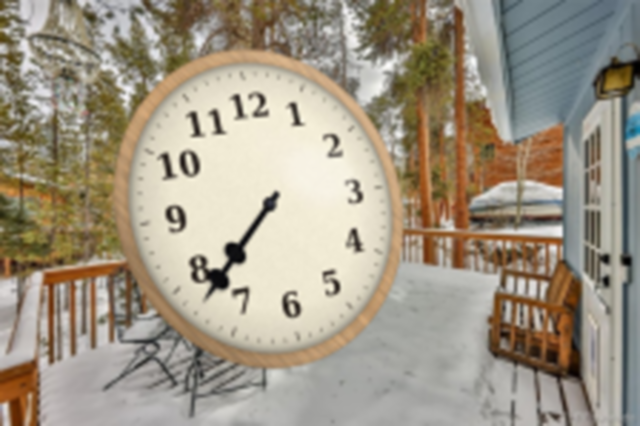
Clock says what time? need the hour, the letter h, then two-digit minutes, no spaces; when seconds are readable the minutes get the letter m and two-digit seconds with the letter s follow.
7h38
